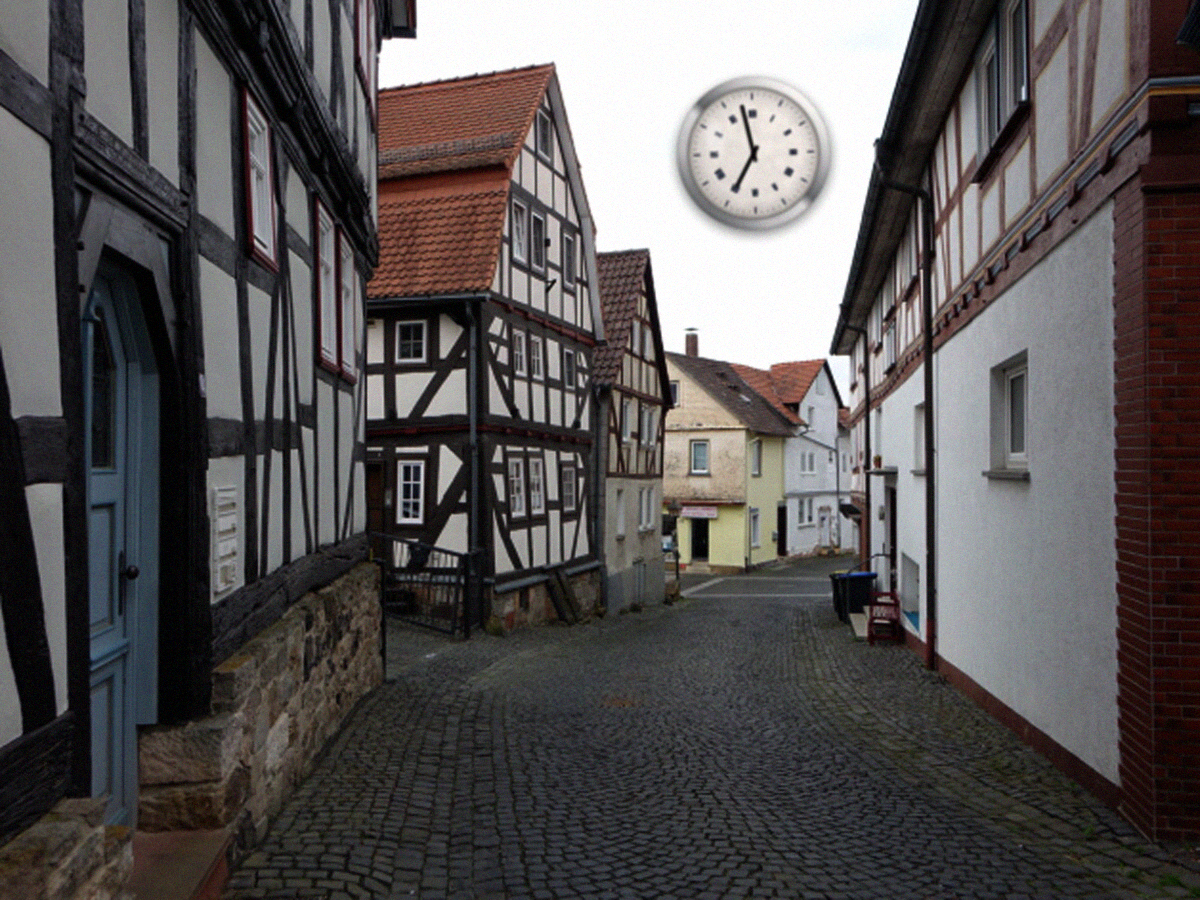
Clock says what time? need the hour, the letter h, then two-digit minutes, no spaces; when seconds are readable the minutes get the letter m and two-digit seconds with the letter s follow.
6h58
